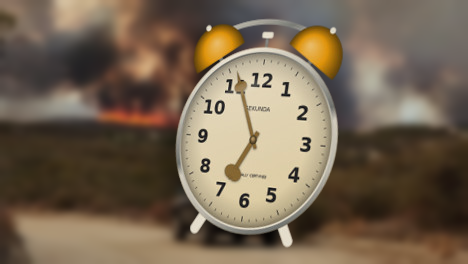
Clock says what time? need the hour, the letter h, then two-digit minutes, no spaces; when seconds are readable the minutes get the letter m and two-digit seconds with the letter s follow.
6h56
